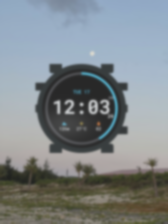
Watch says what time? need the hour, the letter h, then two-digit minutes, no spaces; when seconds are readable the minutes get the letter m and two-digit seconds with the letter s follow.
12h03
